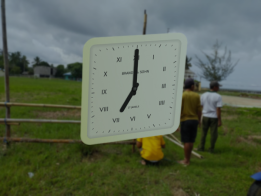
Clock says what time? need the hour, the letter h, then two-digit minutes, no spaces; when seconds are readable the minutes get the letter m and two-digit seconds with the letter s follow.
7h00
